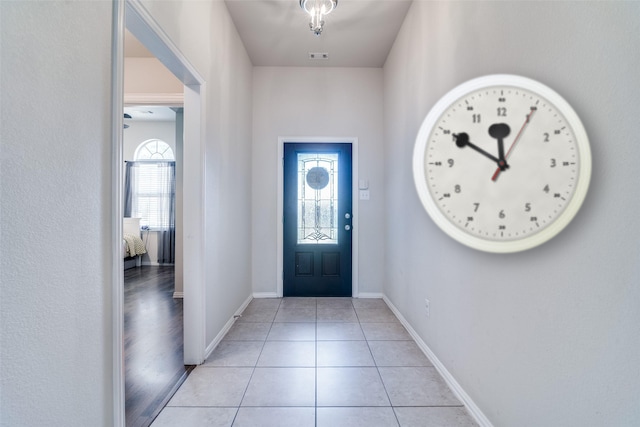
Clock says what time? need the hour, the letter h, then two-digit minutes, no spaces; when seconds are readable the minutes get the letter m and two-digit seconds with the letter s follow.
11h50m05s
